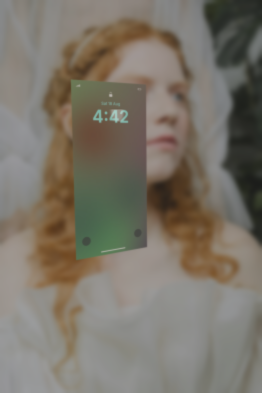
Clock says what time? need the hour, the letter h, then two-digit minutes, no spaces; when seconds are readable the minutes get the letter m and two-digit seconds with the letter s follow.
4h42
